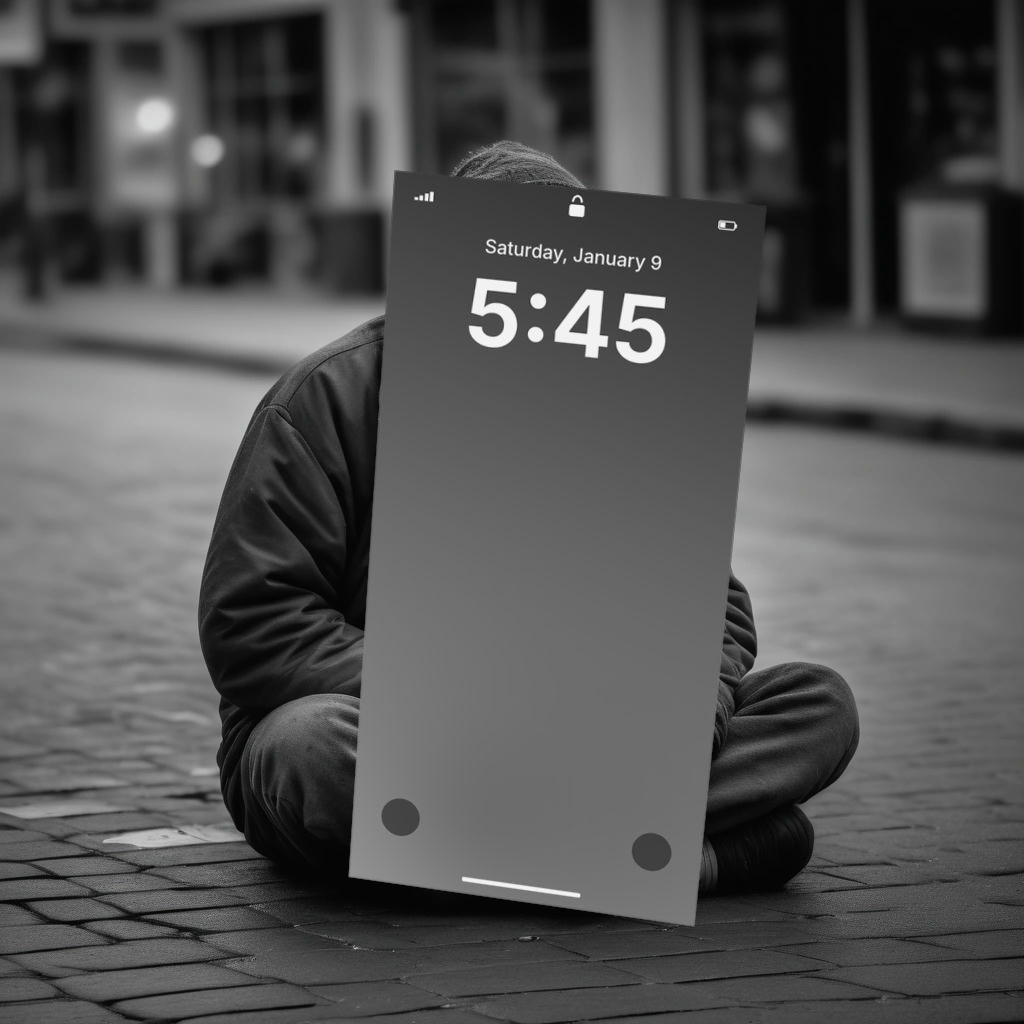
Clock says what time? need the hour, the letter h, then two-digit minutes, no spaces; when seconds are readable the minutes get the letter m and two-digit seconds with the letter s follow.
5h45
